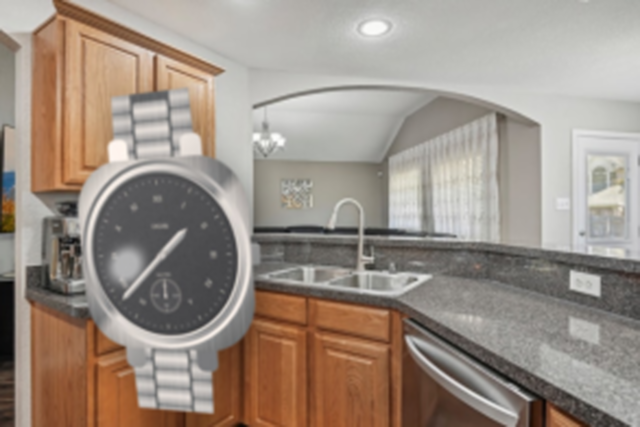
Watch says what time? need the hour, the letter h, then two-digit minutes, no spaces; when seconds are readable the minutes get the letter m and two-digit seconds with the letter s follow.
1h38
